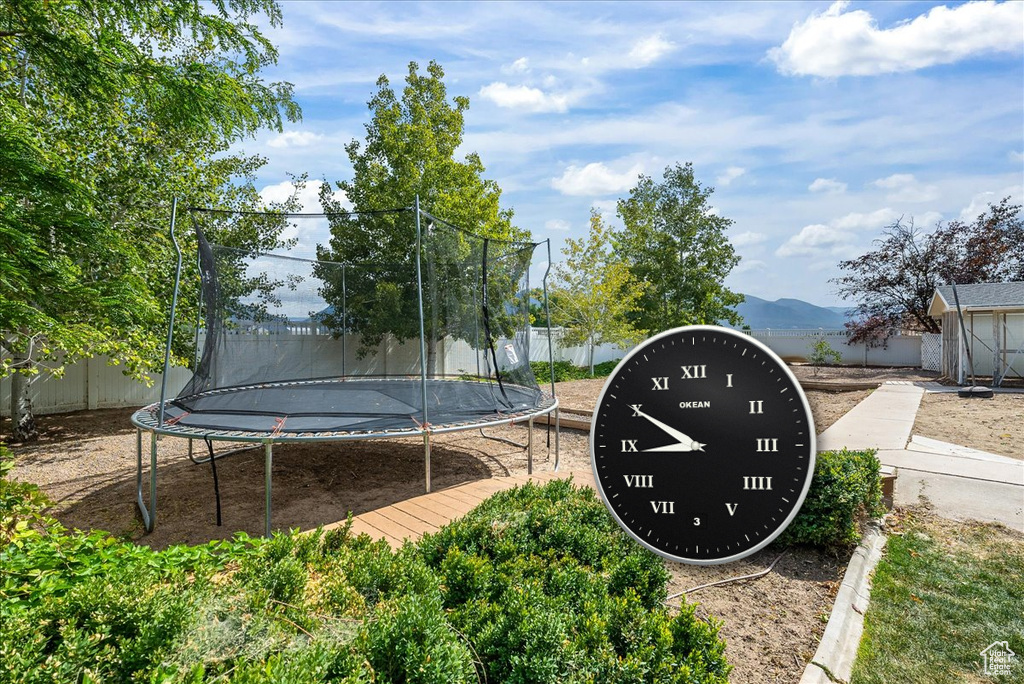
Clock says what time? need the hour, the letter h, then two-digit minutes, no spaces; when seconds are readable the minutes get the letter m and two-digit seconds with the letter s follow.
8h50
